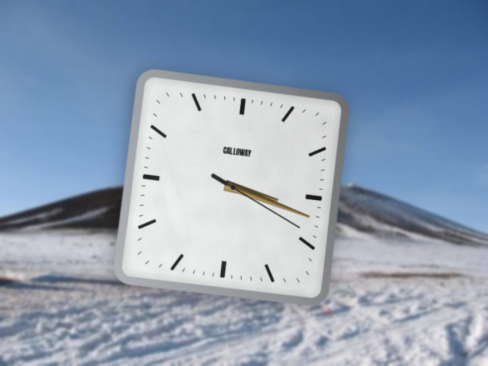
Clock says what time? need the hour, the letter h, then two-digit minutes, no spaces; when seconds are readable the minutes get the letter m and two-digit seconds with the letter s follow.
3h17m19s
